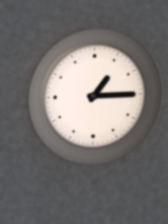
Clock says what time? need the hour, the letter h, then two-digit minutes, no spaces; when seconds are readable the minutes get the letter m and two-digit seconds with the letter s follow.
1h15
